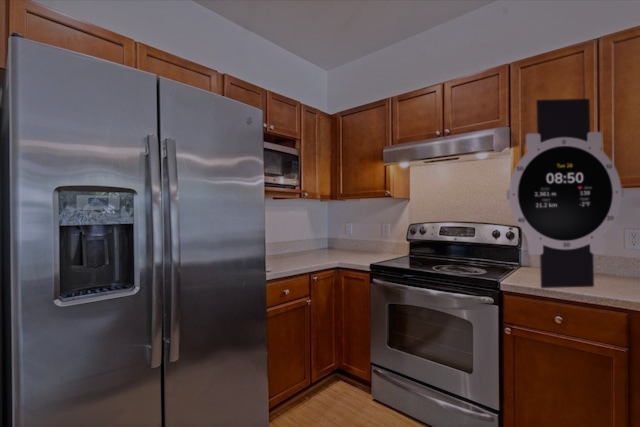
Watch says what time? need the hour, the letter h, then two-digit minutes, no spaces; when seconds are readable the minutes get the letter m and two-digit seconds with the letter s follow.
8h50
